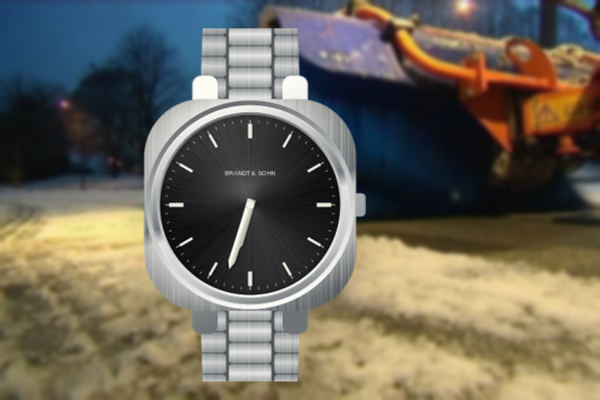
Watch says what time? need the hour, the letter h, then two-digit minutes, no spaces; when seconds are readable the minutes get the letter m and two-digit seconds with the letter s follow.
6h33
